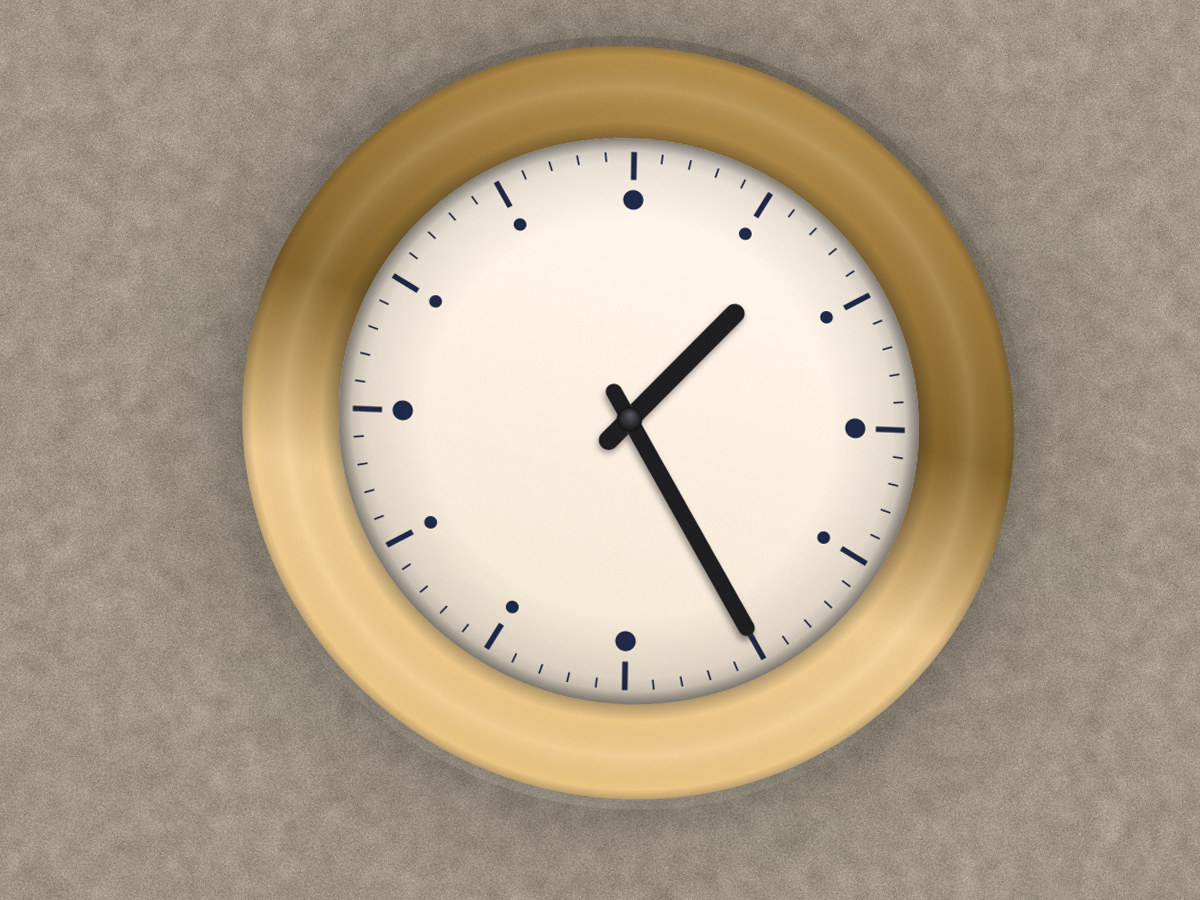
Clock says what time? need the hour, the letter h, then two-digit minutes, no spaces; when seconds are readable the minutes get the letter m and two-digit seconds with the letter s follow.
1h25
